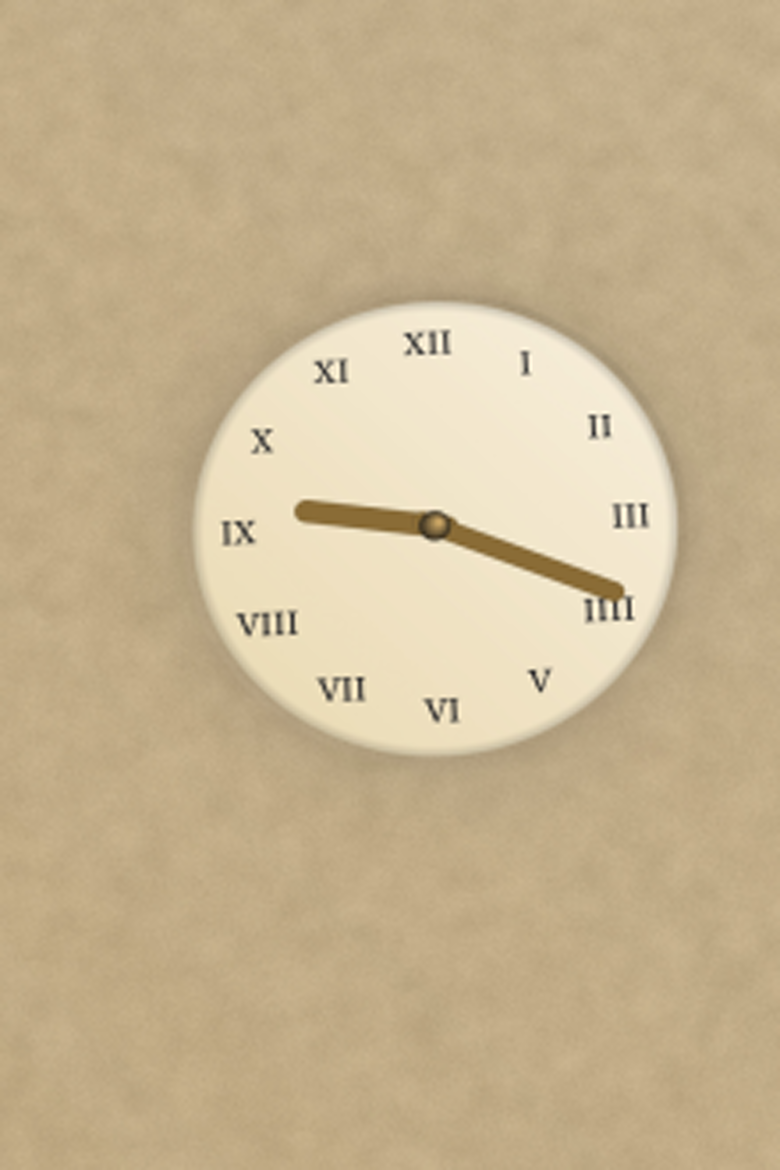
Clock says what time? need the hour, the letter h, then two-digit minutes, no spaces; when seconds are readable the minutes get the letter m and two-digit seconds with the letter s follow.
9h19
